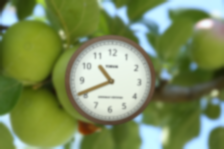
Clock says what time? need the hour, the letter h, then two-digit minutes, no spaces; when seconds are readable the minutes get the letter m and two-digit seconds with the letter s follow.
10h41
